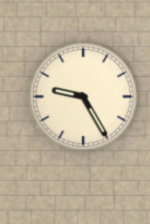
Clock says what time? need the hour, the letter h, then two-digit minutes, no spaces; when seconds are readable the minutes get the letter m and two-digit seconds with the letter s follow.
9h25
